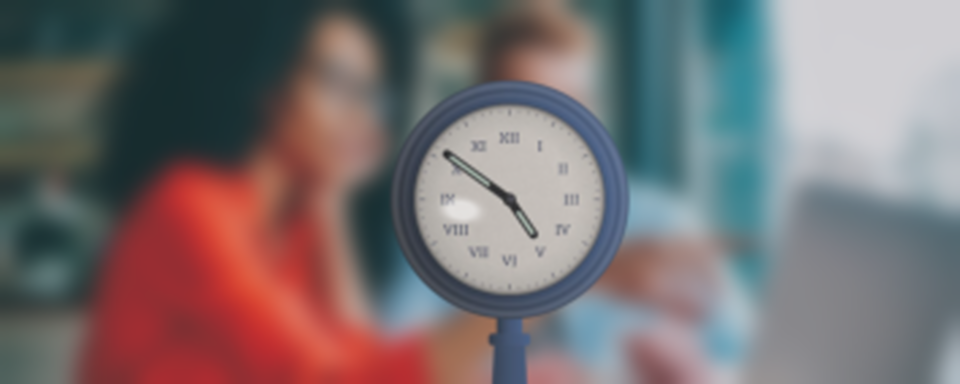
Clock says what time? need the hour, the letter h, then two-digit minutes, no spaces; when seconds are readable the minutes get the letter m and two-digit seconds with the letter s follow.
4h51
